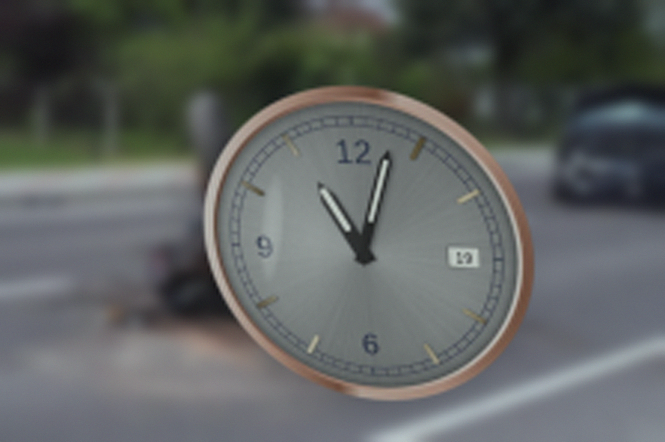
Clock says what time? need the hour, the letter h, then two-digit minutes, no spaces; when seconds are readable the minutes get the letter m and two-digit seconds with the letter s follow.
11h03
